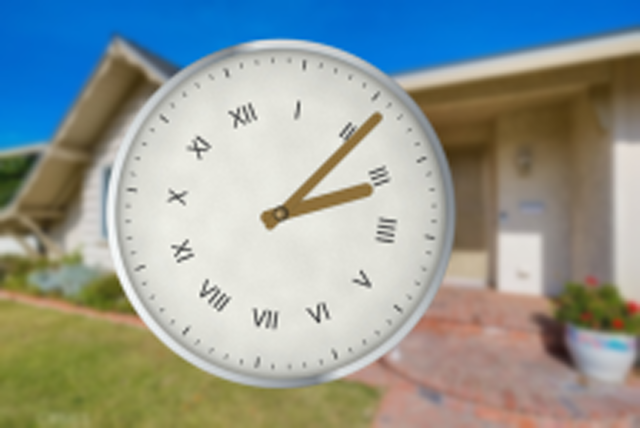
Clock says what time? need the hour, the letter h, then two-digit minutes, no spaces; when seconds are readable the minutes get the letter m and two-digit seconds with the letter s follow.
3h11
